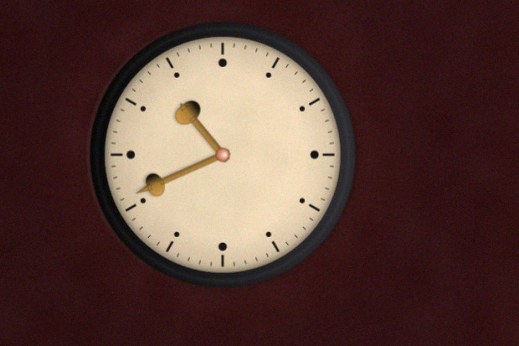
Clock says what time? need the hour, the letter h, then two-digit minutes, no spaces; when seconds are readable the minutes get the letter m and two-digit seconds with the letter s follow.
10h41
